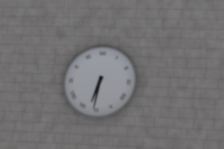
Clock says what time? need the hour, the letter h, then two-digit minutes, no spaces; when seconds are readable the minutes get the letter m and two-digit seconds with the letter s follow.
6h31
